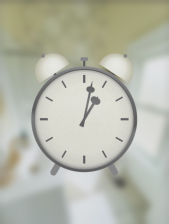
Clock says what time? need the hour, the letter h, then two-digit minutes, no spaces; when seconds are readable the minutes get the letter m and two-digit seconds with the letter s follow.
1h02
